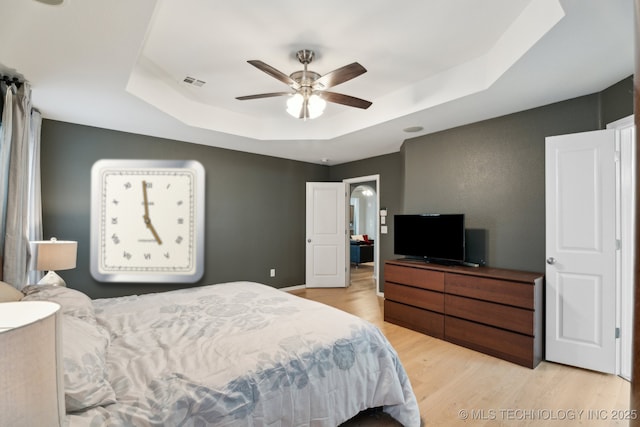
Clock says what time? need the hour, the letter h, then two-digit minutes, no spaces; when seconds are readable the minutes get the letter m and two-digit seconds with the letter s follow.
4h59
